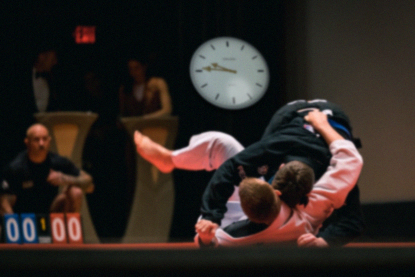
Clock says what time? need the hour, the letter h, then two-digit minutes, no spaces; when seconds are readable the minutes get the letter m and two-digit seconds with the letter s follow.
9h46
